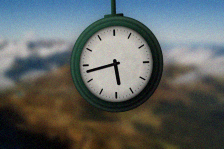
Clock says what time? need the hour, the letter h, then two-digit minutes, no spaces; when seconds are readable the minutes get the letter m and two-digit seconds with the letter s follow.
5h43
